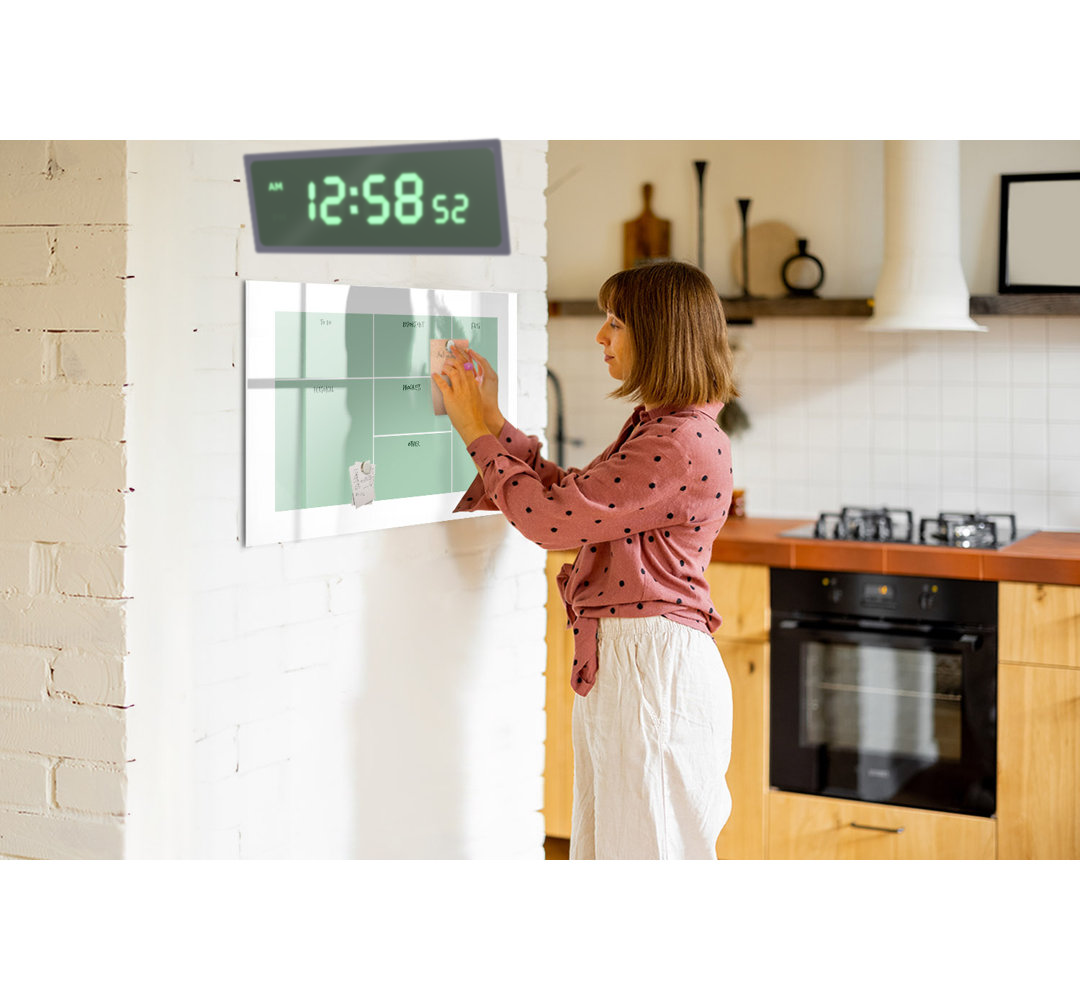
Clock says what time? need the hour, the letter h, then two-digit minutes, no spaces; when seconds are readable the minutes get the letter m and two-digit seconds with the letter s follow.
12h58m52s
